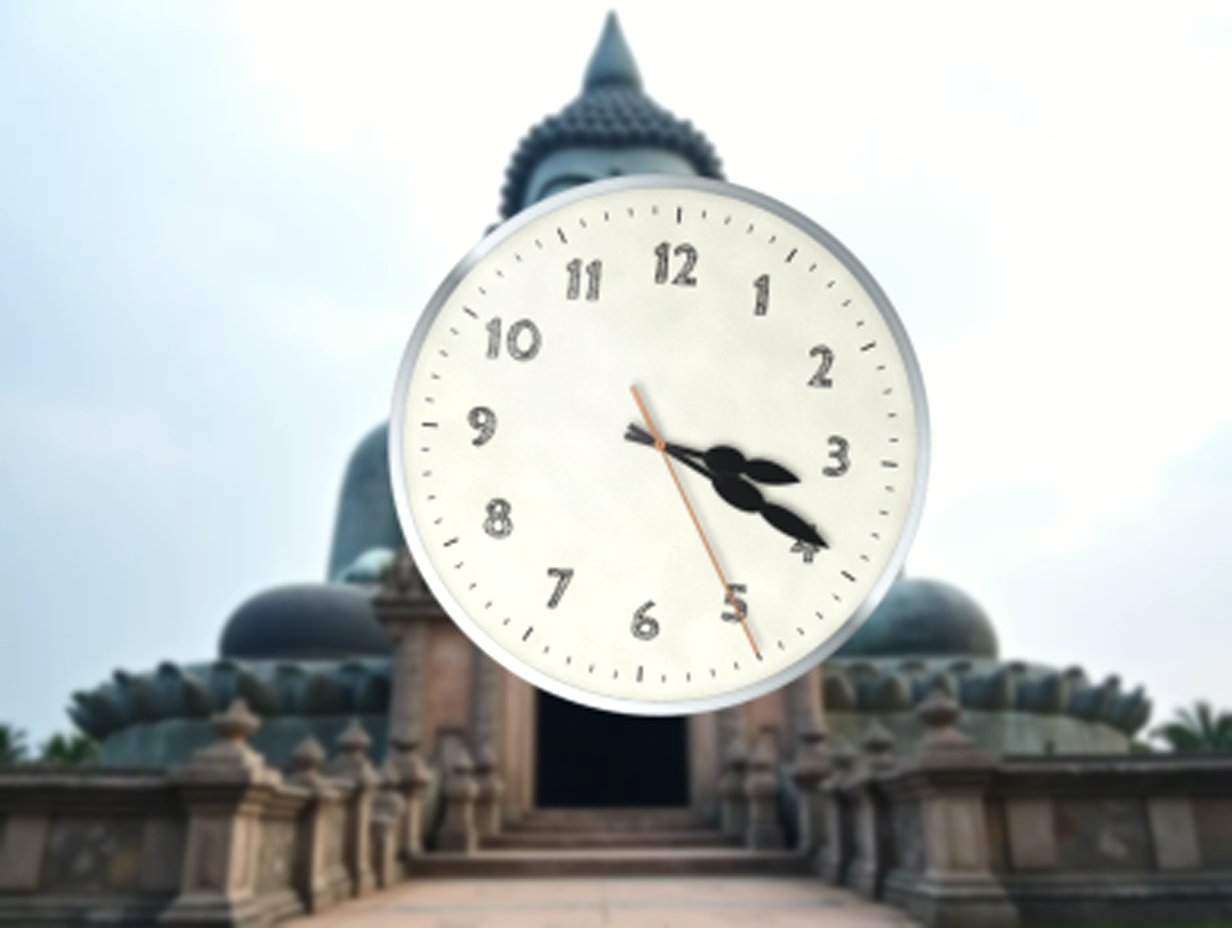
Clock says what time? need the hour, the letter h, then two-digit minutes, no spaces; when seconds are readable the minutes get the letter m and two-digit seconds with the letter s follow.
3h19m25s
